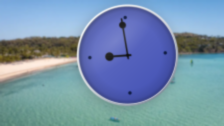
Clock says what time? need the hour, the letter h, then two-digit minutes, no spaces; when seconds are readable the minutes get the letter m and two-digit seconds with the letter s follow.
8h59
